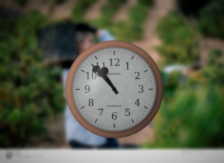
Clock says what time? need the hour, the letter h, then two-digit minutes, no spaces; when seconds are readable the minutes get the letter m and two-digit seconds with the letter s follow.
10h53
